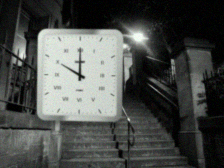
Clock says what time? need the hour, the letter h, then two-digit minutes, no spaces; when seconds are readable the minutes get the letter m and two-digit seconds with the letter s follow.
10h00
